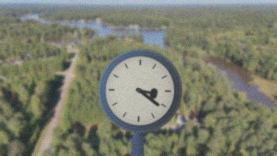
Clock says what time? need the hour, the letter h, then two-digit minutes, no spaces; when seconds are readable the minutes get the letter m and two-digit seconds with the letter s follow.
3h21
